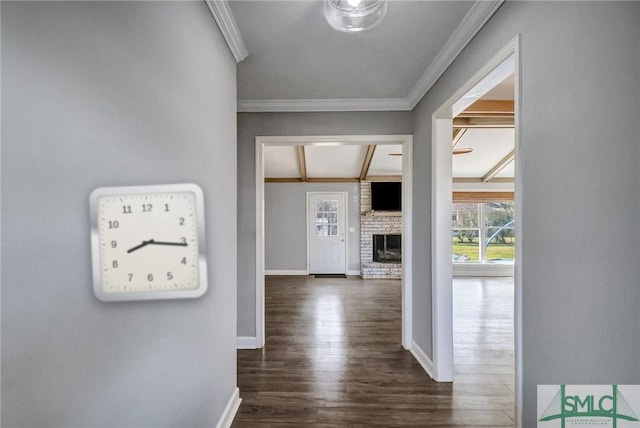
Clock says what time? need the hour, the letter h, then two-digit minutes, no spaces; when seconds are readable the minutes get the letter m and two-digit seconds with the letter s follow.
8h16
